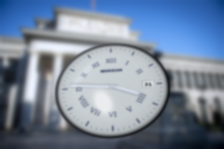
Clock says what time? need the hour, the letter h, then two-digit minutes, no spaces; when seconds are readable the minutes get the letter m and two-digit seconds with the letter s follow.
3h46
